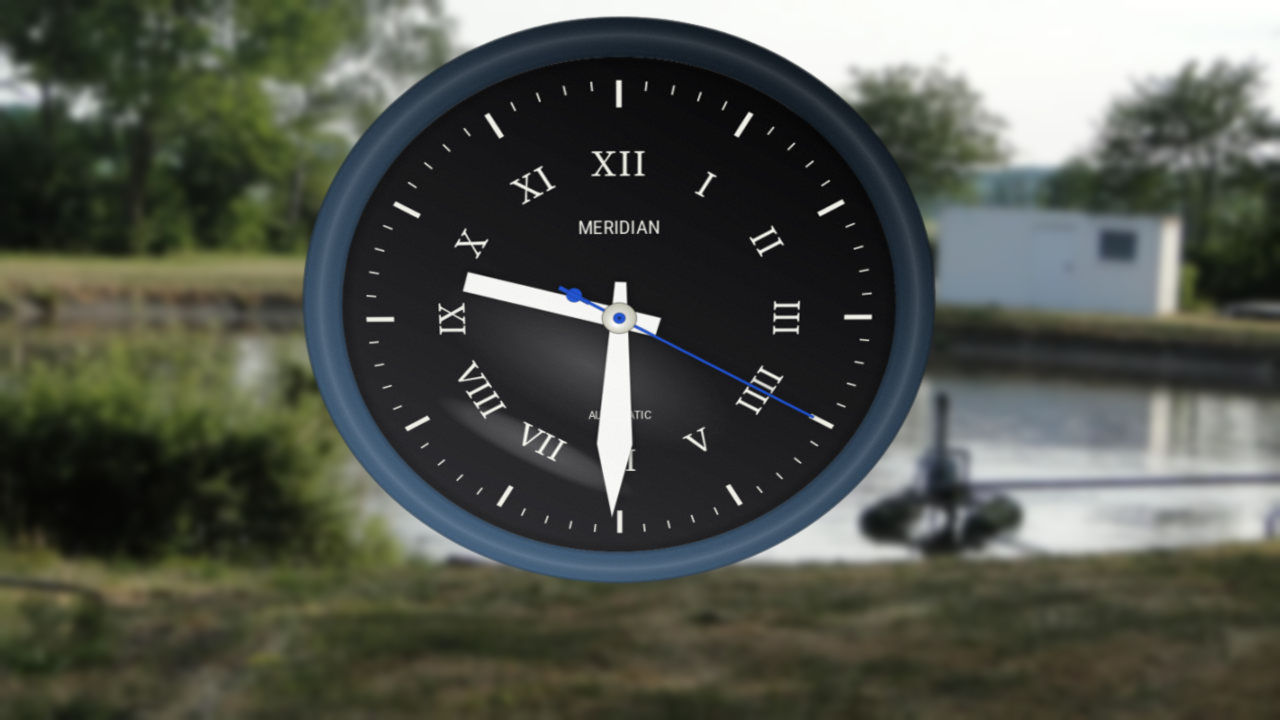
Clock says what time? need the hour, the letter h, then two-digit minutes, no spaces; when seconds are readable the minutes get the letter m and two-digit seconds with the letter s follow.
9h30m20s
